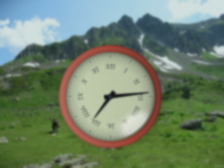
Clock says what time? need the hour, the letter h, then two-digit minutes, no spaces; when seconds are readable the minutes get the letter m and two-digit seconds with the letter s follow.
7h14
